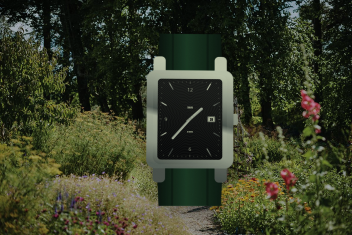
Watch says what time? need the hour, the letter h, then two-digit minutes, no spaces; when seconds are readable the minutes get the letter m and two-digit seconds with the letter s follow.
1h37
